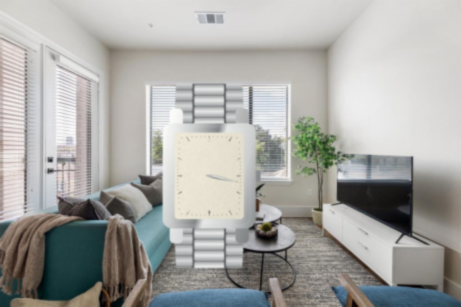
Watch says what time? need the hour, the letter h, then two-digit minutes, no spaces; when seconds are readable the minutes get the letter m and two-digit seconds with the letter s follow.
3h17
